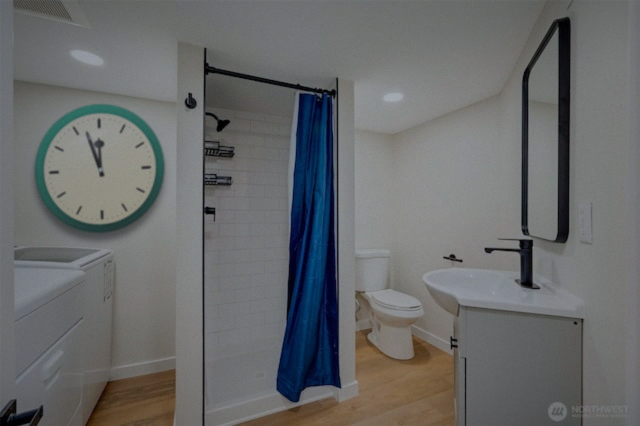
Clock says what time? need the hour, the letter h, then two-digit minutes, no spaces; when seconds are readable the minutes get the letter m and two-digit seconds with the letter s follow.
11h57
